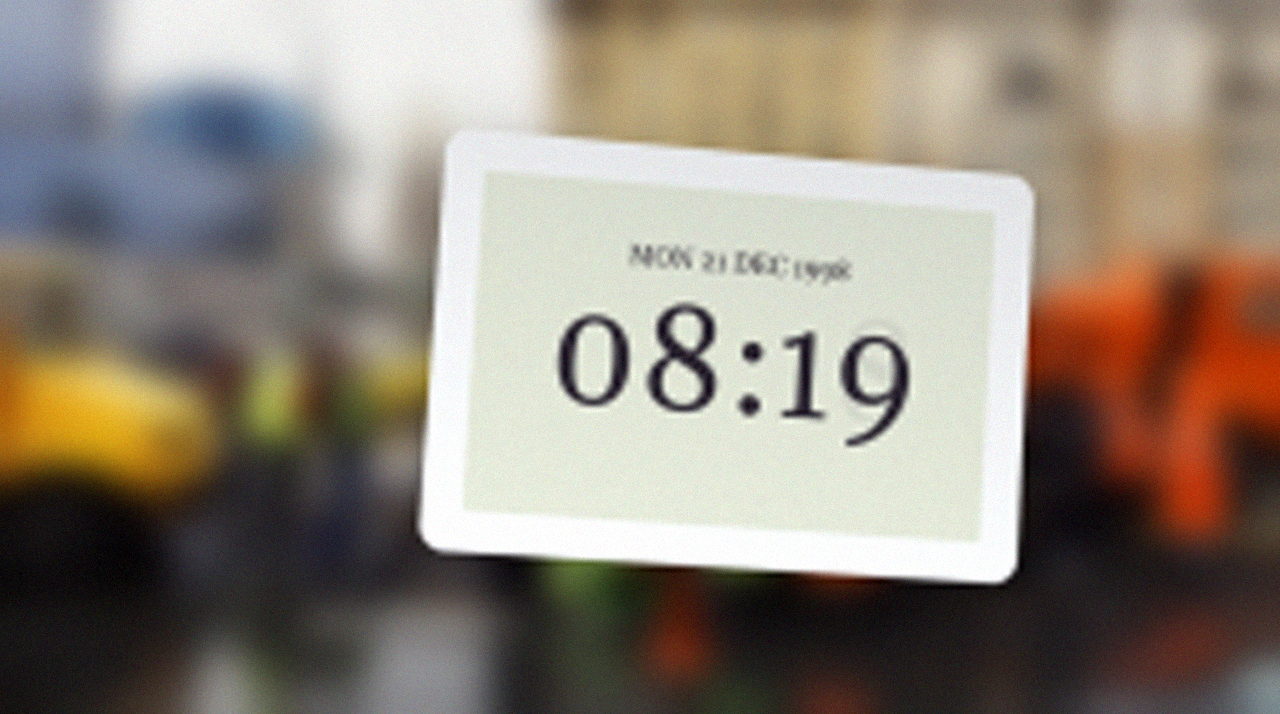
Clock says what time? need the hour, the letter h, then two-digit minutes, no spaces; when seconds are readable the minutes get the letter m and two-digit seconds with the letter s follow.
8h19
